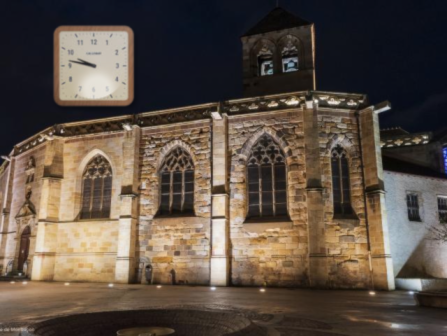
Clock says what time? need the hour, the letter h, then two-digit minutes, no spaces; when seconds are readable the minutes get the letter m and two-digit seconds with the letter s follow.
9h47
